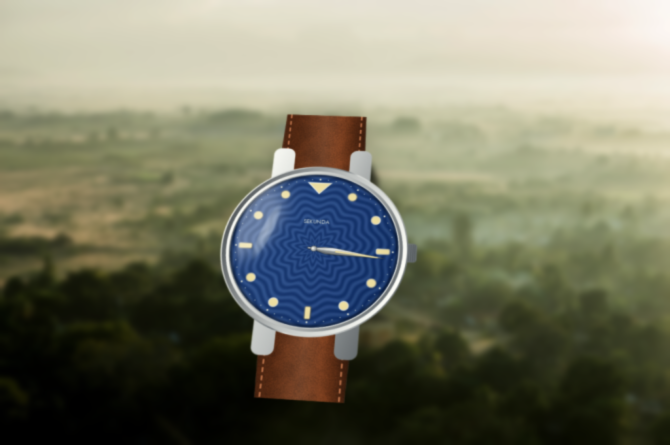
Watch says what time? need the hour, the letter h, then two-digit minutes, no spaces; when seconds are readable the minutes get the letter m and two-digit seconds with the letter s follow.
3h16
